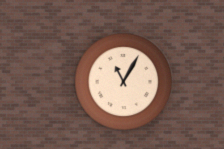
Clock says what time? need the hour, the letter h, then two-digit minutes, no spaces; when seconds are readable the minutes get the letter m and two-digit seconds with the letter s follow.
11h05
